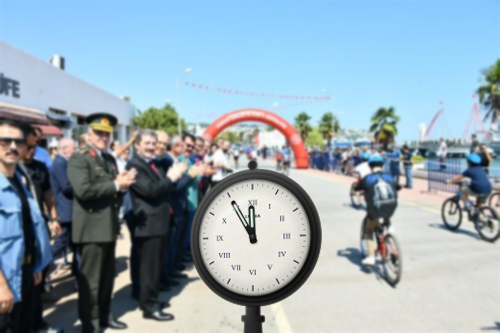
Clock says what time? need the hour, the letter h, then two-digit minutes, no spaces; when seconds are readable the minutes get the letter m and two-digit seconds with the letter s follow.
11h55
